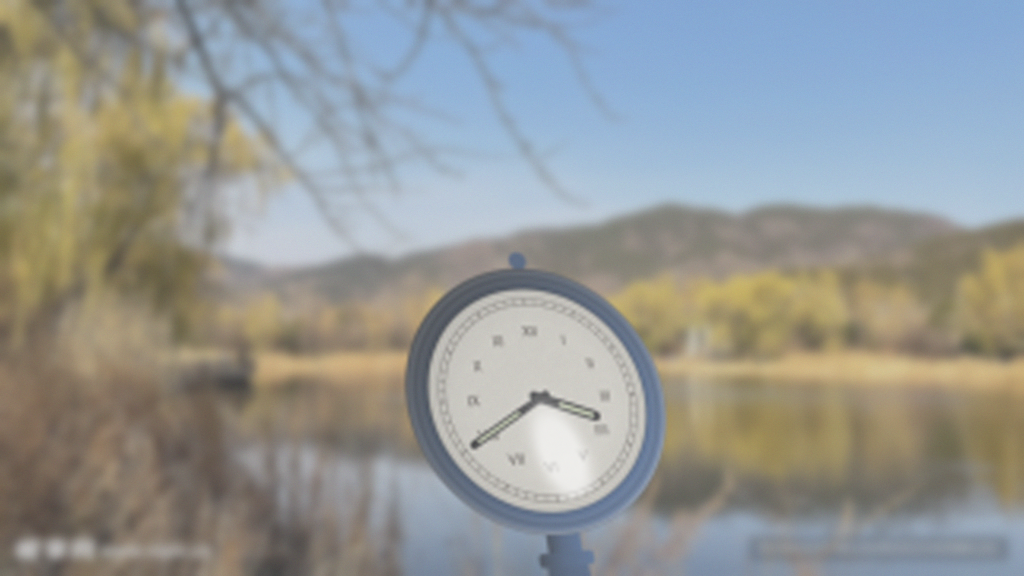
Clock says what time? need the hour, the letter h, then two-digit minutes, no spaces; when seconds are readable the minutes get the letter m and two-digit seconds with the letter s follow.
3h40
